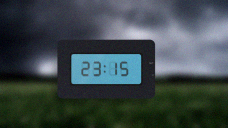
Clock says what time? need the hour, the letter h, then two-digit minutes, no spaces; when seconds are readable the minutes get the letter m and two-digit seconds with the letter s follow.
23h15
